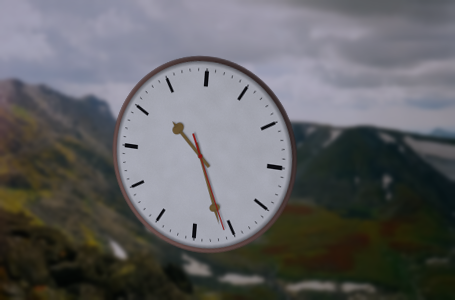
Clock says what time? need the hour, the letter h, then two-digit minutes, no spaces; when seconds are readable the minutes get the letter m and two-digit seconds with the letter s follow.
10h26m26s
